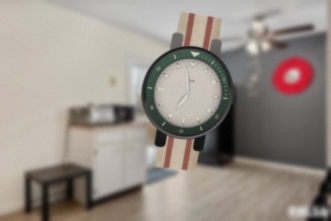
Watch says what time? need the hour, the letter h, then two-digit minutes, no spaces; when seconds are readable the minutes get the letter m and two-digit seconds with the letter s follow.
6h58
